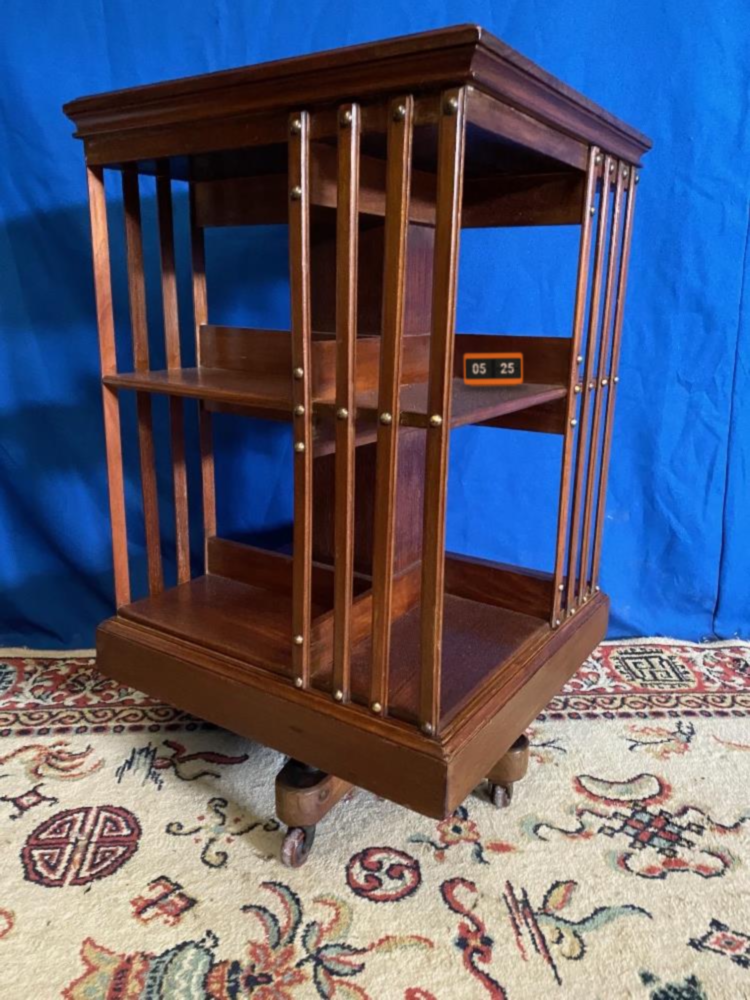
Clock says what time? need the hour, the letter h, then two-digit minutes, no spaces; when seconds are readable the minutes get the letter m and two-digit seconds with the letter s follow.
5h25
